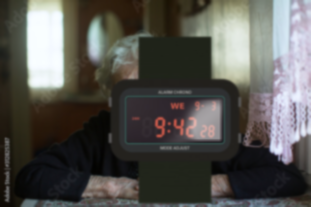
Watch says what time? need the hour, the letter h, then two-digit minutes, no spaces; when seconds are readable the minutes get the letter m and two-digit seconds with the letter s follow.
9h42m28s
